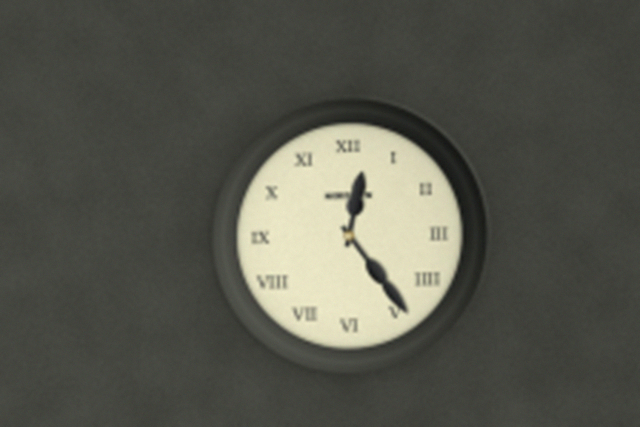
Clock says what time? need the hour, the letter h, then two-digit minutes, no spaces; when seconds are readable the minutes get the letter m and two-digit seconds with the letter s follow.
12h24
